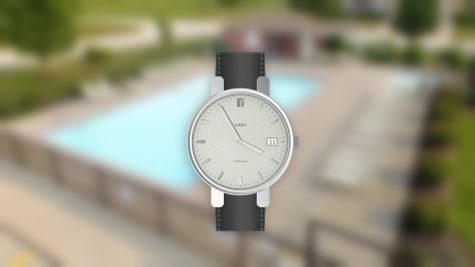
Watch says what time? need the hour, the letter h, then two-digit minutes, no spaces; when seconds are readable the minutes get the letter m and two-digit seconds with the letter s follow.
3h55
